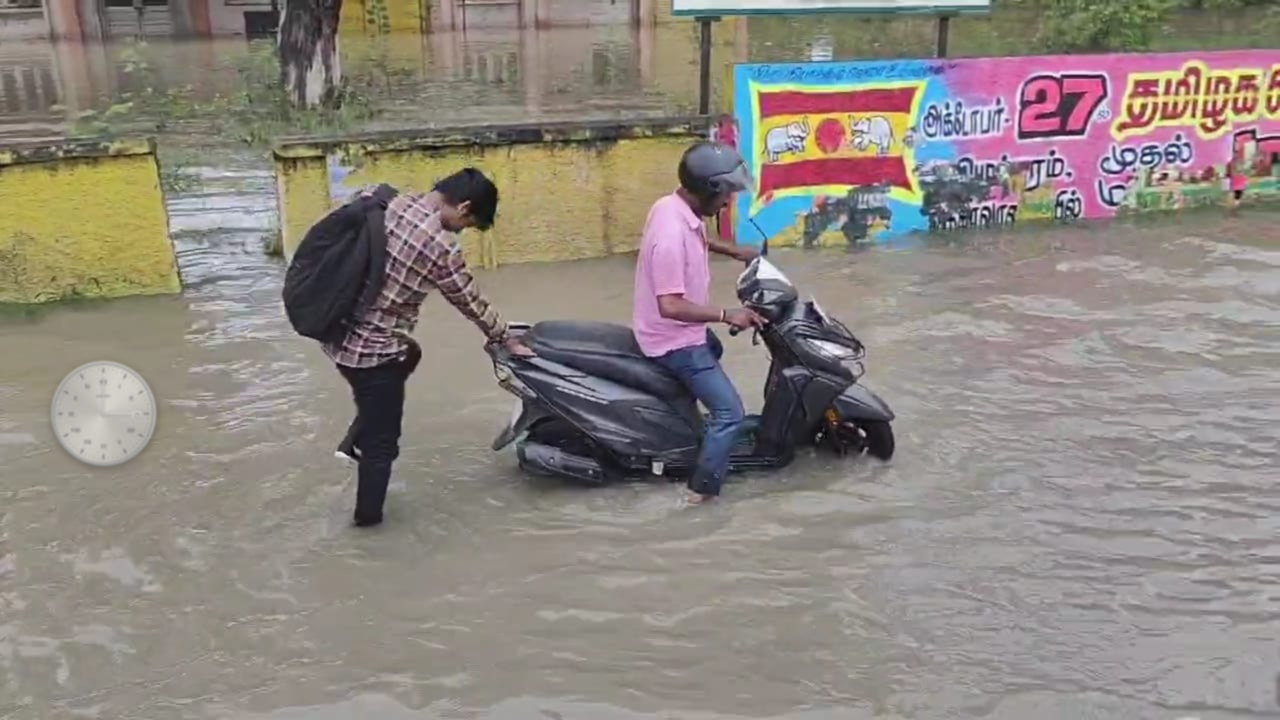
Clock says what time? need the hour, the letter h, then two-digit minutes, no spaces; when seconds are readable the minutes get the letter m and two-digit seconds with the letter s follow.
3h00
